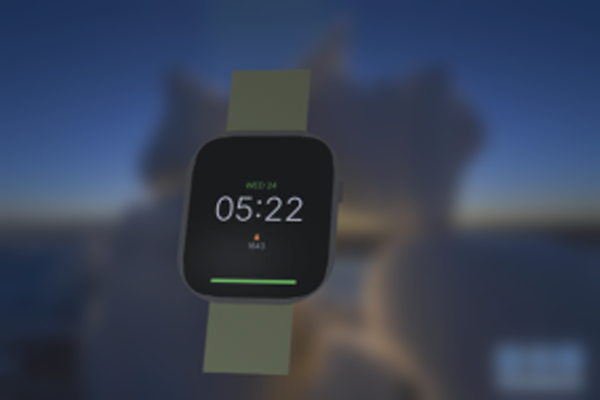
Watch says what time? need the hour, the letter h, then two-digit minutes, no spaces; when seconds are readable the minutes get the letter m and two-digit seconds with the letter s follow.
5h22
